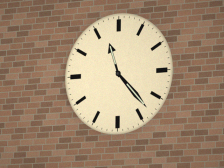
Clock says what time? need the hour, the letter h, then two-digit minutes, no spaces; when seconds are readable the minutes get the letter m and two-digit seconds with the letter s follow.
11h23
